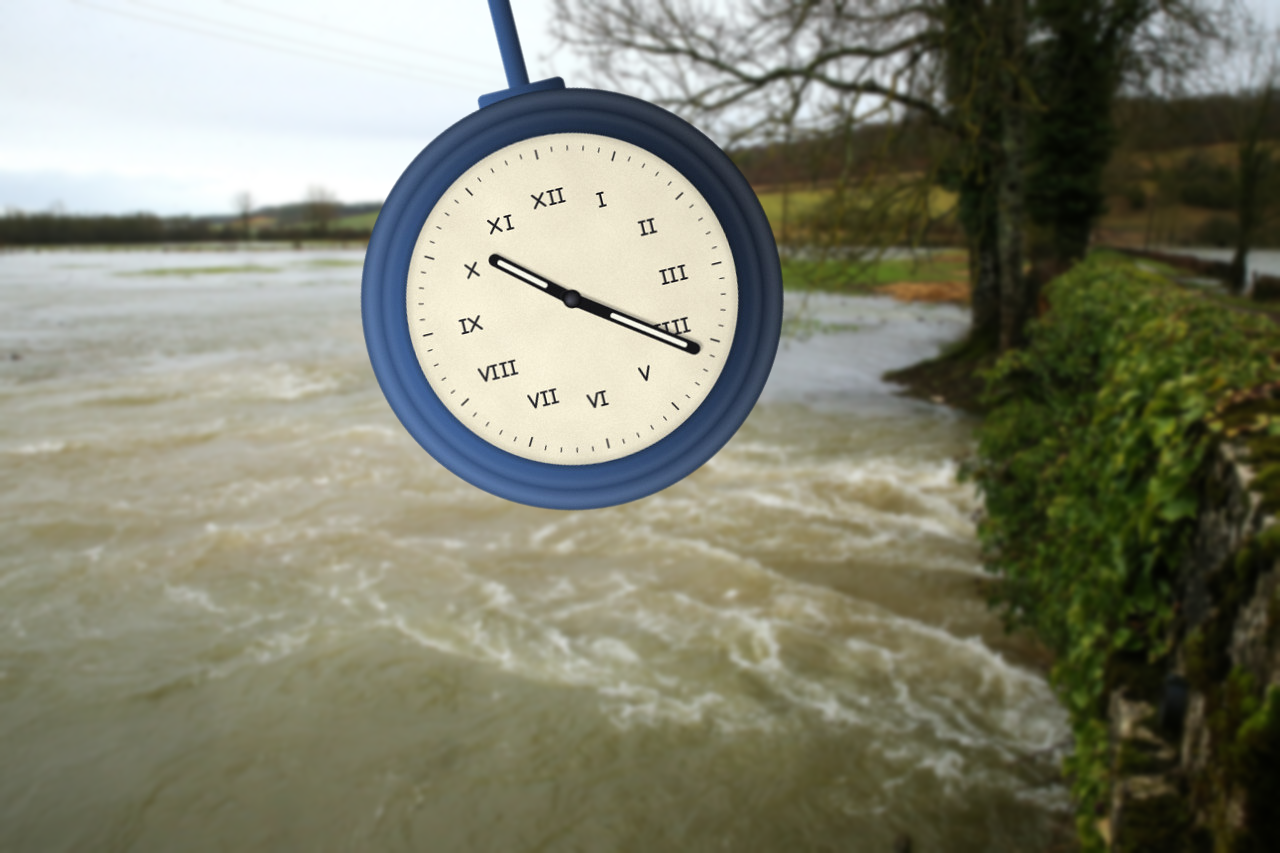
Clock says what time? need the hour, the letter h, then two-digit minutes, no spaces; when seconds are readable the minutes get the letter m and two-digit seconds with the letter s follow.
10h21
